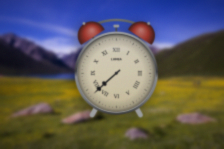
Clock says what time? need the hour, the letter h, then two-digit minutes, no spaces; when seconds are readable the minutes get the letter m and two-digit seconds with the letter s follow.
7h38
